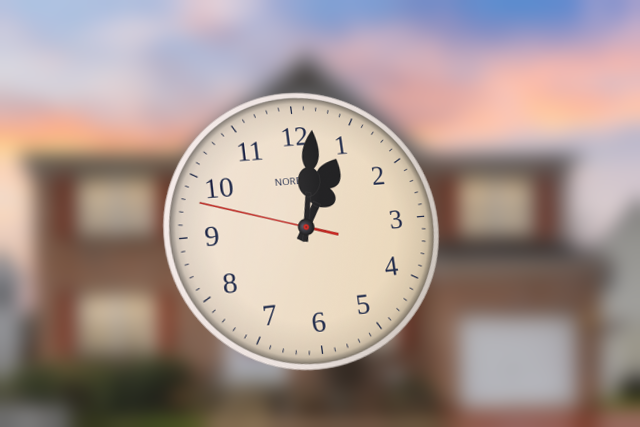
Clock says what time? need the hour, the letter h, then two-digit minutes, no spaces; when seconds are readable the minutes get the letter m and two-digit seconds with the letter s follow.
1h01m48s
